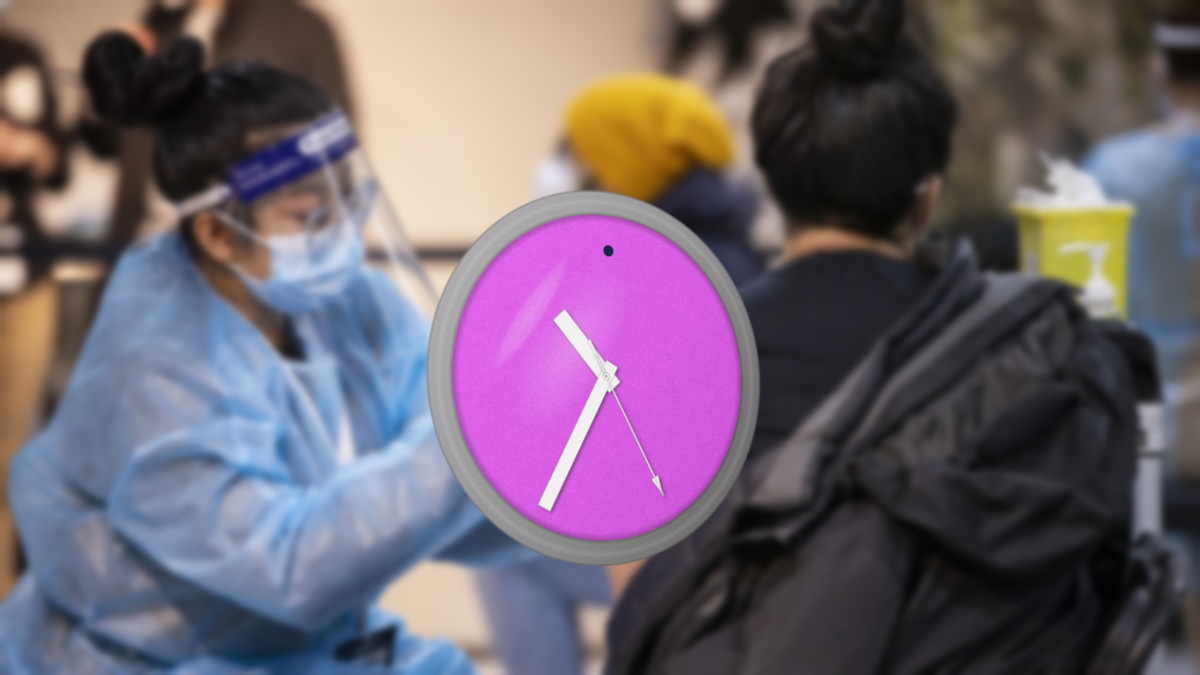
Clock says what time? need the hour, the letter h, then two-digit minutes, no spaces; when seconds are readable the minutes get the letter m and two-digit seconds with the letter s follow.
10h34m25s
